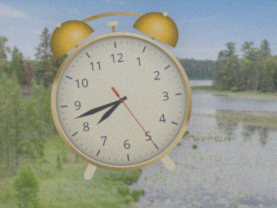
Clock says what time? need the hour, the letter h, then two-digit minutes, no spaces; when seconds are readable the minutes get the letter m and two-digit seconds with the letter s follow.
7h42m25s
